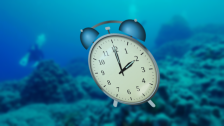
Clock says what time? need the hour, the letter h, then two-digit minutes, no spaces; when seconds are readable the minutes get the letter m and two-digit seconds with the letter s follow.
2h00
